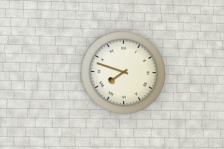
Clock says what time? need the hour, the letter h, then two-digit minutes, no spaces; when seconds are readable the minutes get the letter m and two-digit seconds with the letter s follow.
7h48
